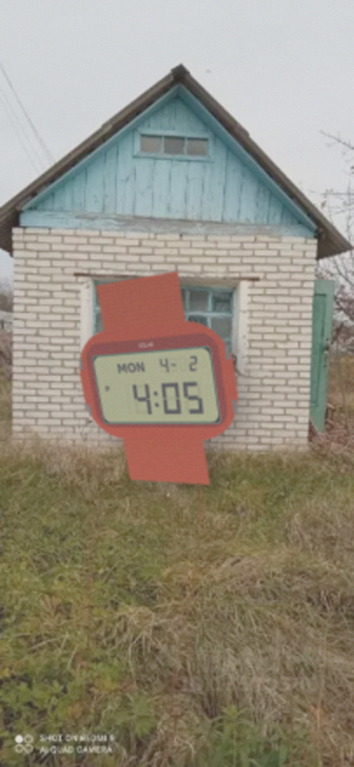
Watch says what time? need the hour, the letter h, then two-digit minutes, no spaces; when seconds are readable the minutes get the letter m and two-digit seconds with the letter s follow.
4h05
